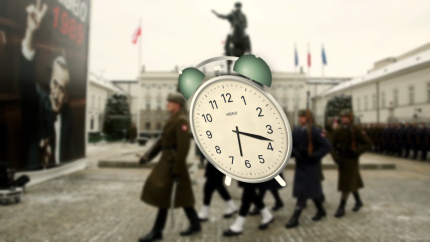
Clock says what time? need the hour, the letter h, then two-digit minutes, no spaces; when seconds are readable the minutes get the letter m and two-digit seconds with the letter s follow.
6h18
